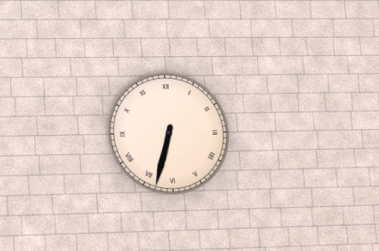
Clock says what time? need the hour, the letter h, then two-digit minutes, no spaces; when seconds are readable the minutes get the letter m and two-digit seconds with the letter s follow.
6h33
